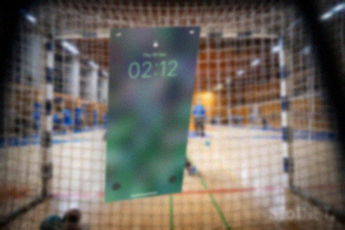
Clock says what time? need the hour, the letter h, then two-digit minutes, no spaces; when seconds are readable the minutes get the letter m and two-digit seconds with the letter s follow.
2h12
